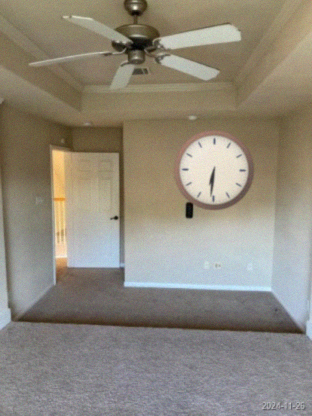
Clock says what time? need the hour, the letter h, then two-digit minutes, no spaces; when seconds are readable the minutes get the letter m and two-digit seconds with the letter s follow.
6h31
